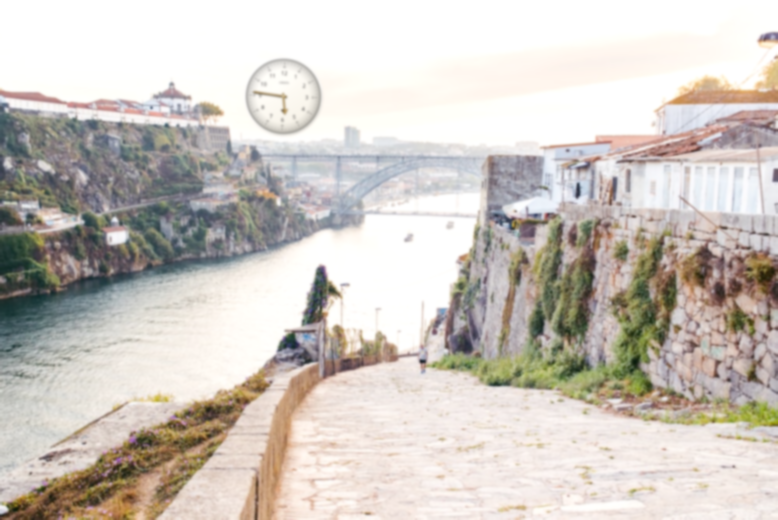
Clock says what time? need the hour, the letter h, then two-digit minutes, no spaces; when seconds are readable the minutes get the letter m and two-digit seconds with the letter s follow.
5h46
